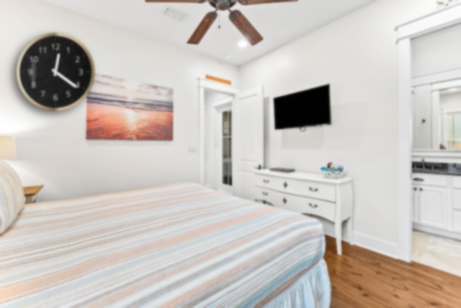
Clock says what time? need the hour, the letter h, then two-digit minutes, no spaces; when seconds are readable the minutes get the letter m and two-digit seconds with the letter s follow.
12h21
